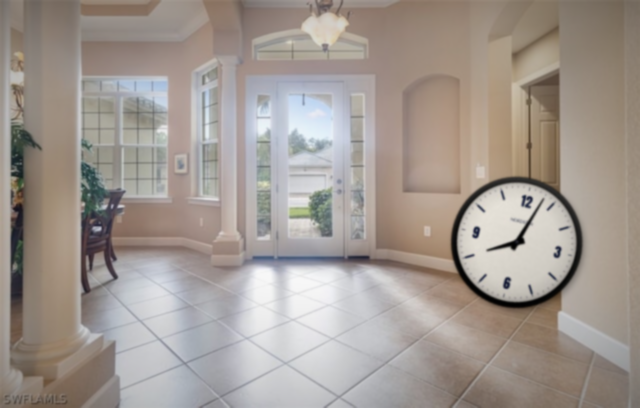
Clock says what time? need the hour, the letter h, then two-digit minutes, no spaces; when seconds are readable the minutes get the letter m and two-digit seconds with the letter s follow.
8h03
